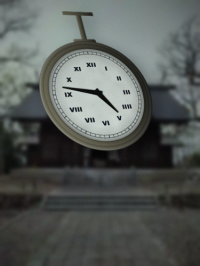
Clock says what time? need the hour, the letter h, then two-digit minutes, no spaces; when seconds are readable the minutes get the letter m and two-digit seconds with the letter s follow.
4h47
